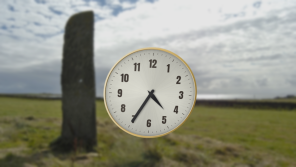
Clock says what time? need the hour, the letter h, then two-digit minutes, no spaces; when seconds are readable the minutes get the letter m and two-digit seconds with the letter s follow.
4h35
